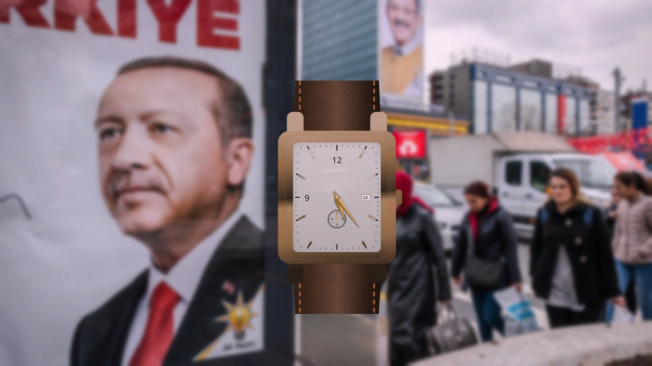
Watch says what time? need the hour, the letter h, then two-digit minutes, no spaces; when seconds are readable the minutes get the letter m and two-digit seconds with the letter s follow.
5h24
